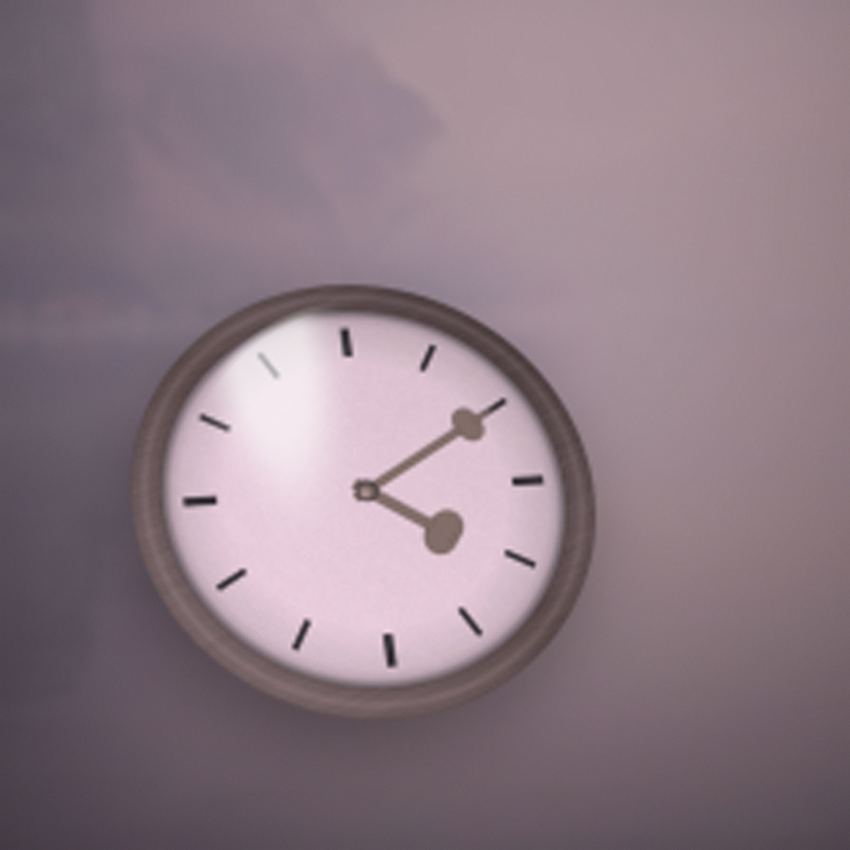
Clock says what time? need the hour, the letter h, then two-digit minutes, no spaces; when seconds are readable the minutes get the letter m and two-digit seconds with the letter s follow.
4h10
